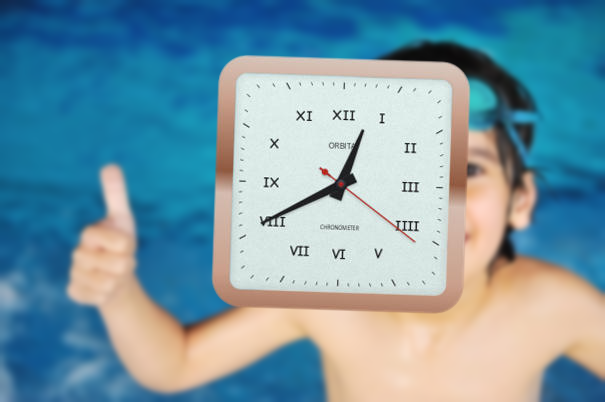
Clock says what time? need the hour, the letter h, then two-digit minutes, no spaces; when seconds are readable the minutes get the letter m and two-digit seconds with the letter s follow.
12h40m21s
